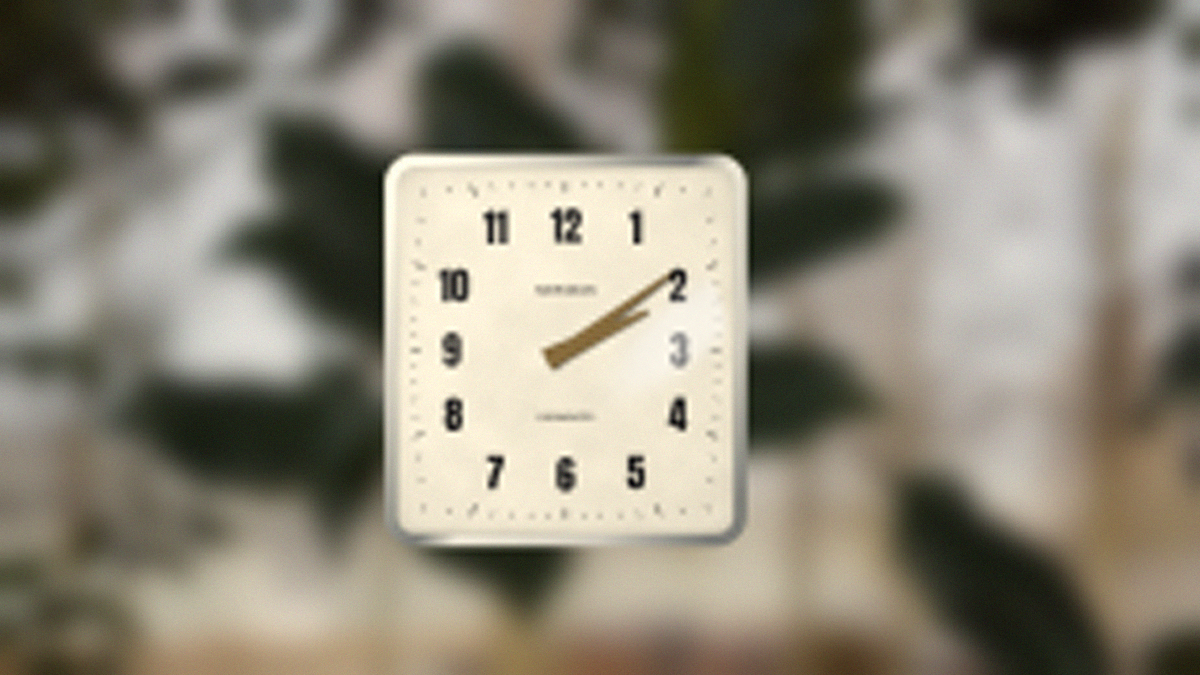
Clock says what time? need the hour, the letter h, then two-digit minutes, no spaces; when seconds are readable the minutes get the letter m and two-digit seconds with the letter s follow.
2h09
